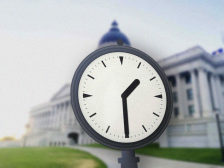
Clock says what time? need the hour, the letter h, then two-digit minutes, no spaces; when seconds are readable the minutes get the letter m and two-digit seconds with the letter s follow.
1h30
